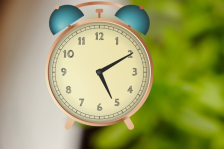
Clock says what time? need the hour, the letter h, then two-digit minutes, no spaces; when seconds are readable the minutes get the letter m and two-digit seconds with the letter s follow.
5h10
